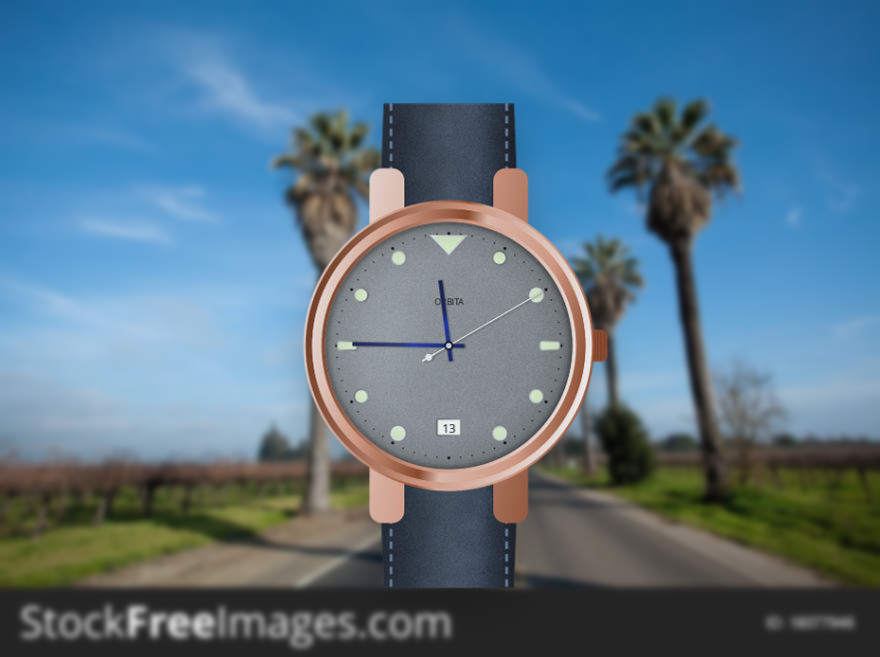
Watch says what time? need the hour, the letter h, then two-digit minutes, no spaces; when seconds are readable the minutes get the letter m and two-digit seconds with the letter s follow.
11h45m10s
